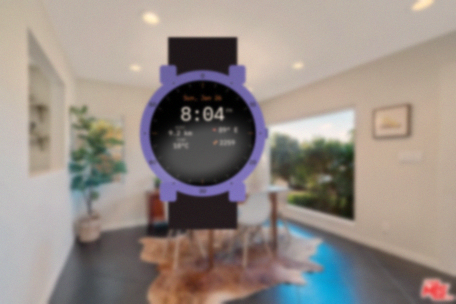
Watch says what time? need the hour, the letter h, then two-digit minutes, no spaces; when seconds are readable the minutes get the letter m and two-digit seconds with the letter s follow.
8h04
